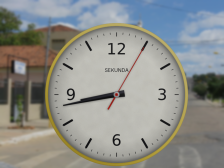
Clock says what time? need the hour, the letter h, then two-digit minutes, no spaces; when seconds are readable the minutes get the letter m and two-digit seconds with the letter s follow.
8h43m05s
